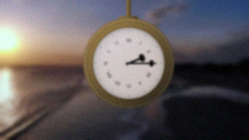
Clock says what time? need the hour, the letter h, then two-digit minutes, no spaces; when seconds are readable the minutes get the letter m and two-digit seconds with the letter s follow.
2h15
